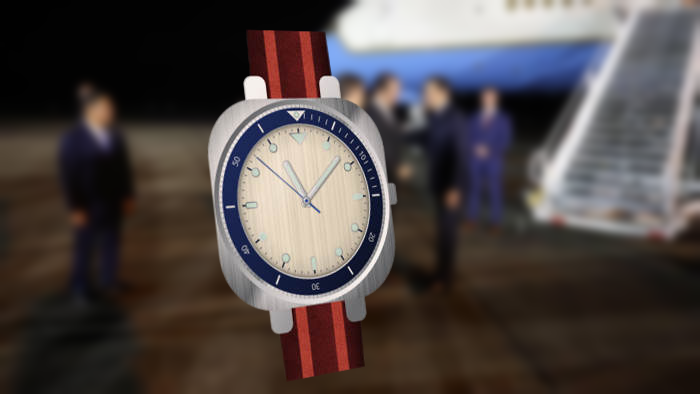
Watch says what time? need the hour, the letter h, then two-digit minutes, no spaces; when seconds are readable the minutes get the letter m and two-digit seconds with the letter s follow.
11h07m52s
